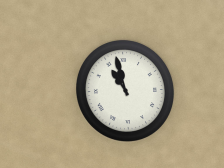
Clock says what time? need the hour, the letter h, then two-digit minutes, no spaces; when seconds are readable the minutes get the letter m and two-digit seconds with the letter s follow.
10h58
